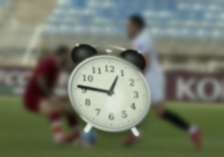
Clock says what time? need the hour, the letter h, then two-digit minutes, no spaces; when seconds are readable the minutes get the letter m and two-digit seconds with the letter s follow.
12h46
